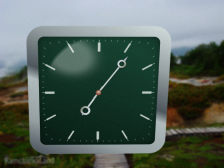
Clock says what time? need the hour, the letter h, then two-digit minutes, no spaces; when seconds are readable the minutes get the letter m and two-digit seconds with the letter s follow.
7h06
